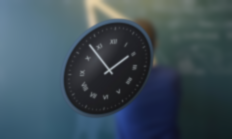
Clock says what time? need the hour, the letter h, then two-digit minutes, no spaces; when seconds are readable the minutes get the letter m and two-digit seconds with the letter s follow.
1h53
